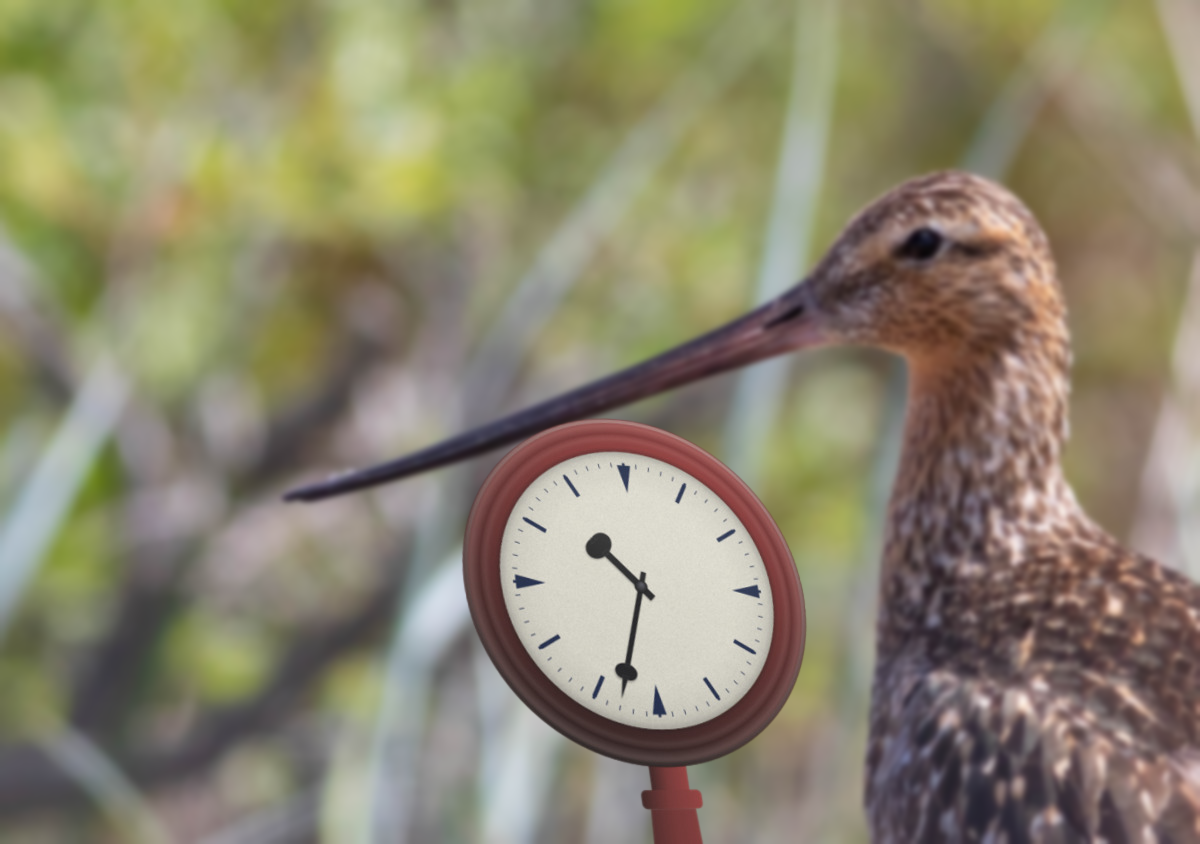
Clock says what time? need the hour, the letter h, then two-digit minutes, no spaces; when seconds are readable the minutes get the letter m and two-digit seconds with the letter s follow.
10h33
